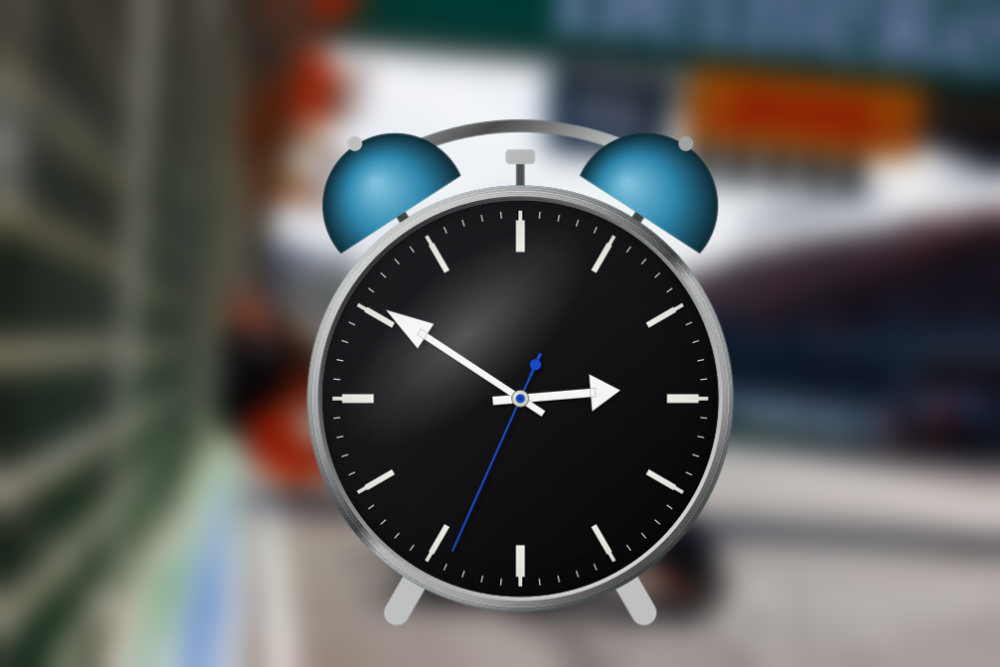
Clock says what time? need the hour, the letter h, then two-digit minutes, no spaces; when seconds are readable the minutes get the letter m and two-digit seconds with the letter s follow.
2h50m34s
